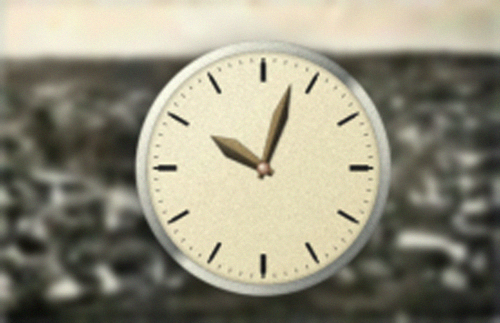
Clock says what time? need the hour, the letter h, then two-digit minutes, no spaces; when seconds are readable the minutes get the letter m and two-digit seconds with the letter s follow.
10h03
